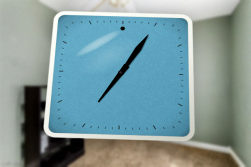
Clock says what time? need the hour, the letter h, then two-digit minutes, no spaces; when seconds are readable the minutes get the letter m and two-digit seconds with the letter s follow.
7h05
